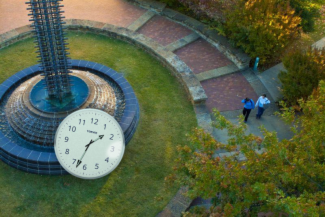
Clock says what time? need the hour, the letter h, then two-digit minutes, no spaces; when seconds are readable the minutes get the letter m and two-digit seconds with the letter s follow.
1h33
